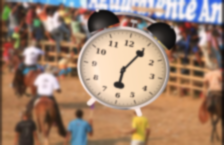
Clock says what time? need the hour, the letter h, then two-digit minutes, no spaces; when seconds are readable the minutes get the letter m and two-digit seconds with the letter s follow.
6h05
